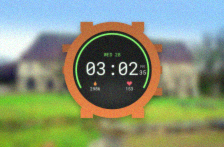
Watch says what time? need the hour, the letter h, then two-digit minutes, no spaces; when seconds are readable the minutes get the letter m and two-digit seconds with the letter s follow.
3h02
